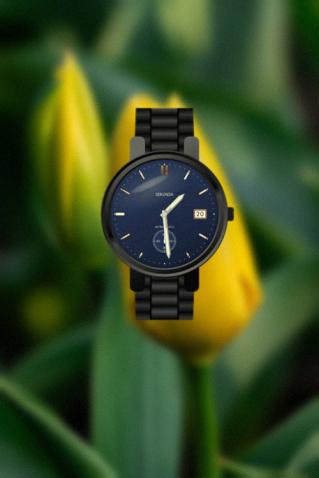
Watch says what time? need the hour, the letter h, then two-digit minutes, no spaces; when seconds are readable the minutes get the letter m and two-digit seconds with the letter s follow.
1h29
